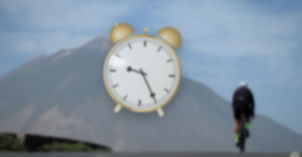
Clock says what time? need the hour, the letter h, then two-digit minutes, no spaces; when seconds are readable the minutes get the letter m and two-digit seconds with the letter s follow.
9h25
